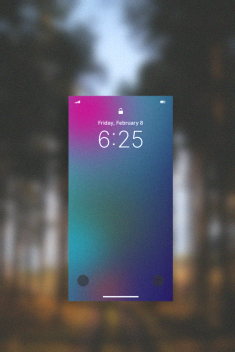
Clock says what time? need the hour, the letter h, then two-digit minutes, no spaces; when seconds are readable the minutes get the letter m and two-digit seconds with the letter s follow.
6h25
